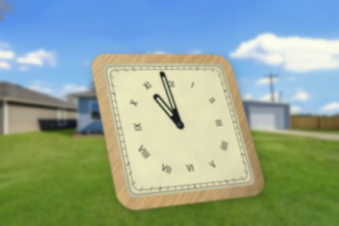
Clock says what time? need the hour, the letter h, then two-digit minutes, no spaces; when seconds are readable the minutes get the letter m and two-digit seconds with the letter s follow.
10h59
